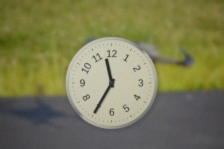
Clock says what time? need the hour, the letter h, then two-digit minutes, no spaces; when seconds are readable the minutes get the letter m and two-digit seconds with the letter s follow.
11h35
